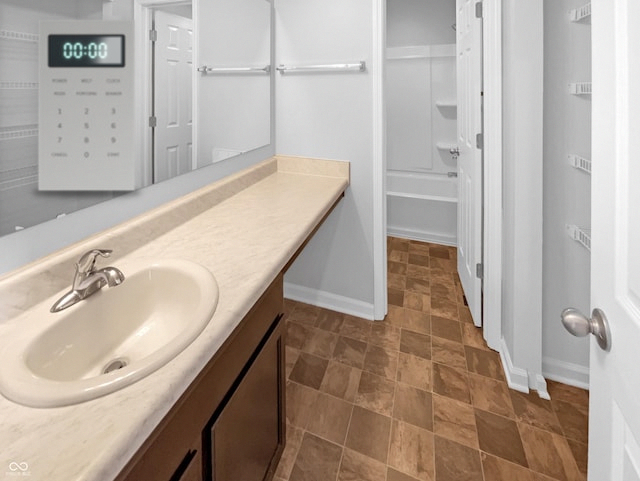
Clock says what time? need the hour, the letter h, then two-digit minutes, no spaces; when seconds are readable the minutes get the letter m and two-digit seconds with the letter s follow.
0h00
